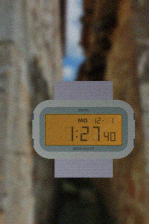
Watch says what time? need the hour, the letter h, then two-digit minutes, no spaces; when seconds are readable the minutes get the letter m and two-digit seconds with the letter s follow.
1h27m40s
